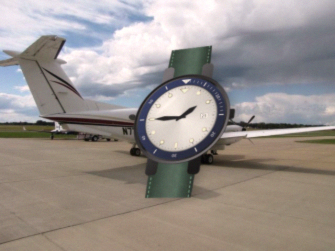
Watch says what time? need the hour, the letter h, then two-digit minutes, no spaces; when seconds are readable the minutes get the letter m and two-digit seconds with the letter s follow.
1h45
